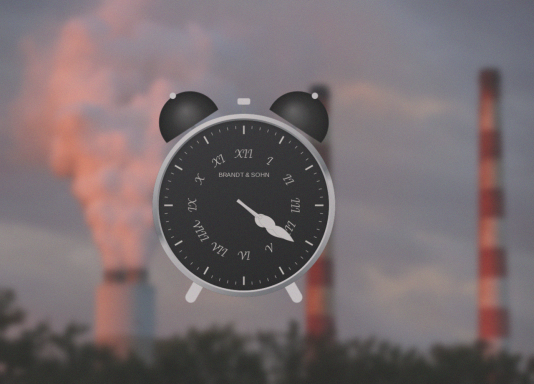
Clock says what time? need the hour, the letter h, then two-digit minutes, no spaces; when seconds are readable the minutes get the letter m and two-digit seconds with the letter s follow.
4h21
